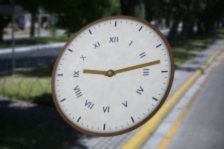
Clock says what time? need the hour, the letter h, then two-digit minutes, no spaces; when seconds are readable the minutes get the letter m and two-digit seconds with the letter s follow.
9h13
